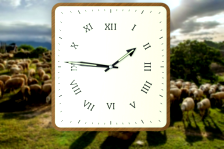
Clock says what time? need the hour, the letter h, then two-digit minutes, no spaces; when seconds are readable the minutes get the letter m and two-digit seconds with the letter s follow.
1h46
